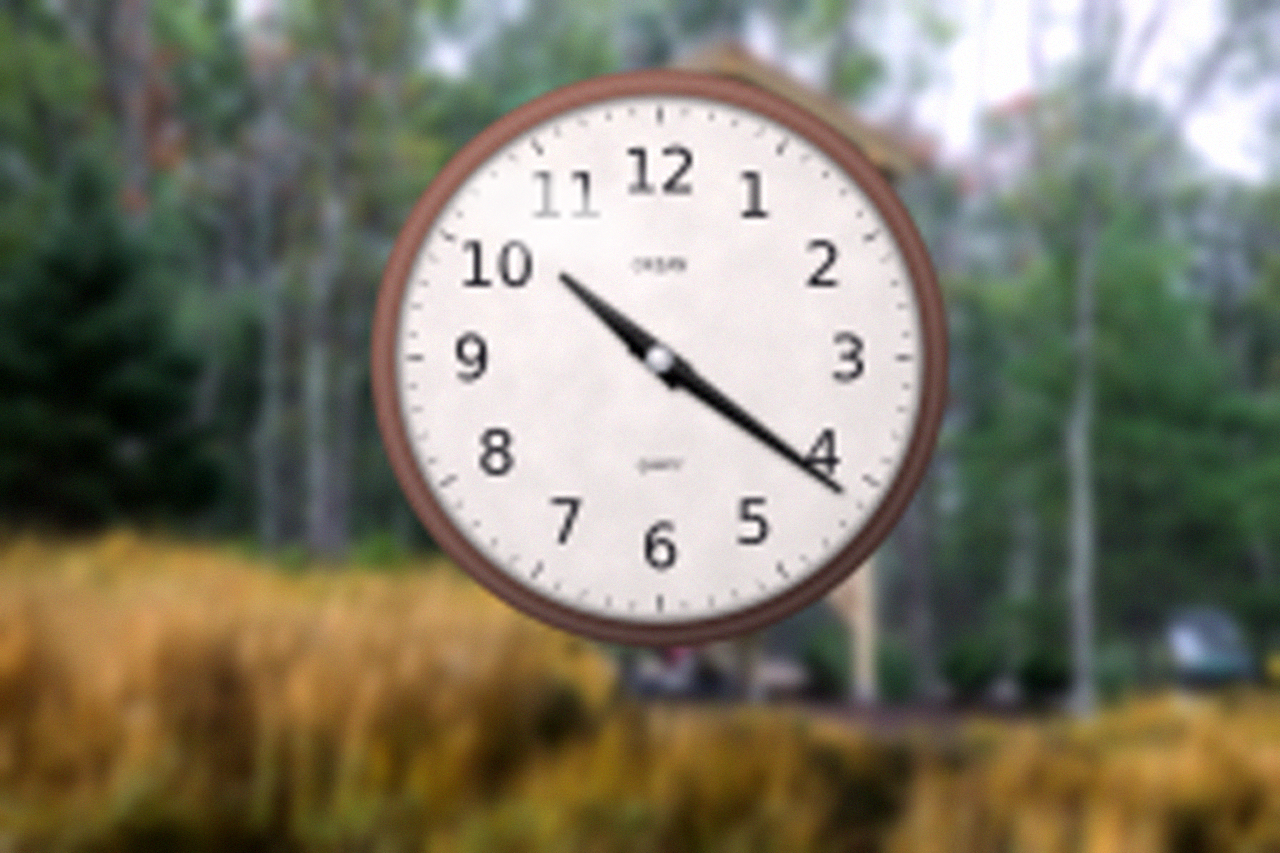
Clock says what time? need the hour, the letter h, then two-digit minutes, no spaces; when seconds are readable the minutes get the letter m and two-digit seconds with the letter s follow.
10h21
